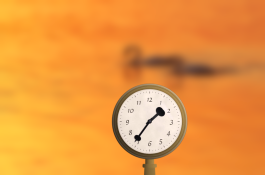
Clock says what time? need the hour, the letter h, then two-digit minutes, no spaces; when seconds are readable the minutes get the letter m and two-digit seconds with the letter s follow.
1h36
